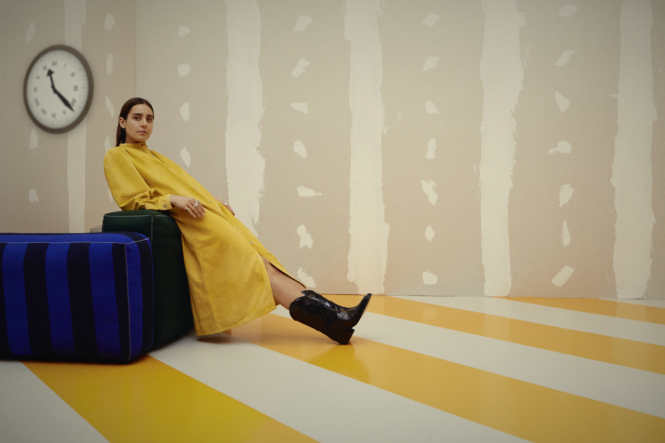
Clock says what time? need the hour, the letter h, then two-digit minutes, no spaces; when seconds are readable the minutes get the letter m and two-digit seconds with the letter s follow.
11h22
